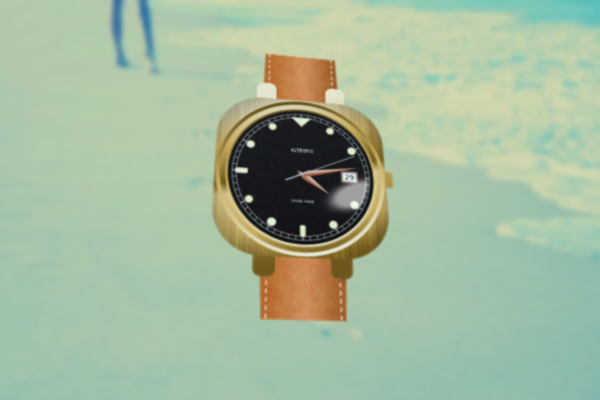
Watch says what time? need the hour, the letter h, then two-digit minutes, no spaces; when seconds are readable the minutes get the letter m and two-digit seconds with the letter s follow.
4h13m11s
